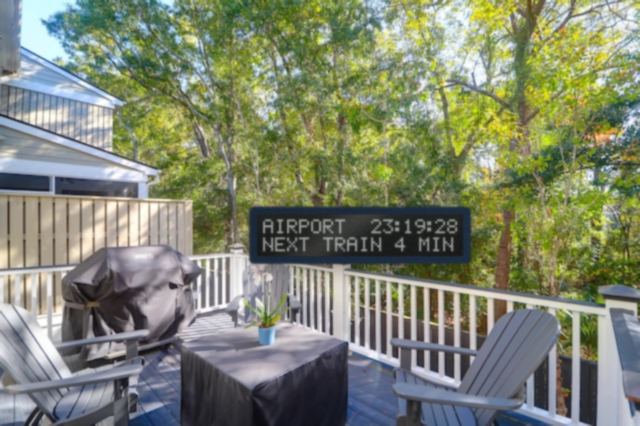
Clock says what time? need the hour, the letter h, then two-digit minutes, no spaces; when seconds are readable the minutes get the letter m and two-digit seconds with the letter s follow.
23h19m28s
